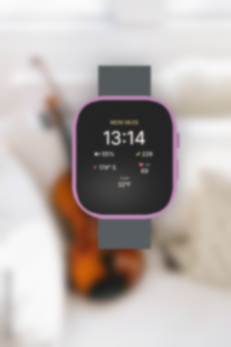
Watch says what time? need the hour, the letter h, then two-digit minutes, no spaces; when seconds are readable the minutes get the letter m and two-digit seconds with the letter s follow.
13h14
